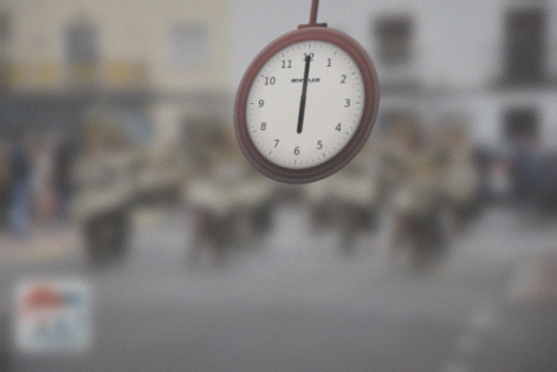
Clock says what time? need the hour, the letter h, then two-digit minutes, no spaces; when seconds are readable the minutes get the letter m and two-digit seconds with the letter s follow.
6h00
